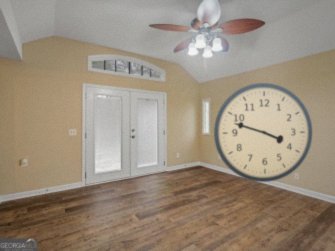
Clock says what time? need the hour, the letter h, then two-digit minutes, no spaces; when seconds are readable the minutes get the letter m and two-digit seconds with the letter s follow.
3h48
